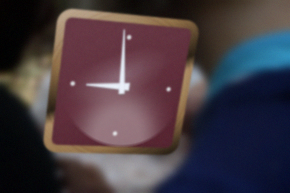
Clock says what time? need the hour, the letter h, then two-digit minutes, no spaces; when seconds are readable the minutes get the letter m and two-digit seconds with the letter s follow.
8h59
